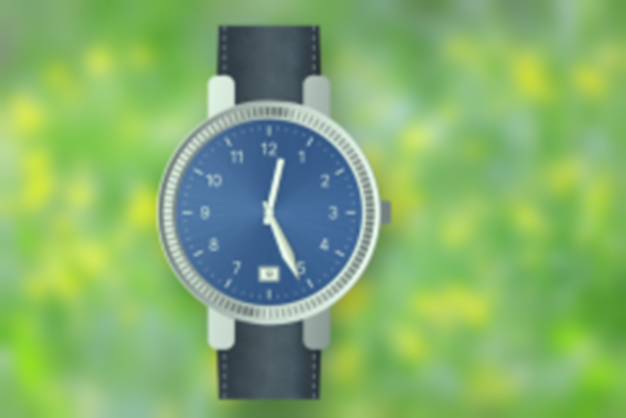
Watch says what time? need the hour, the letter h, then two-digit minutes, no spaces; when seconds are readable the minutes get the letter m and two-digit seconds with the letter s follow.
12h26
